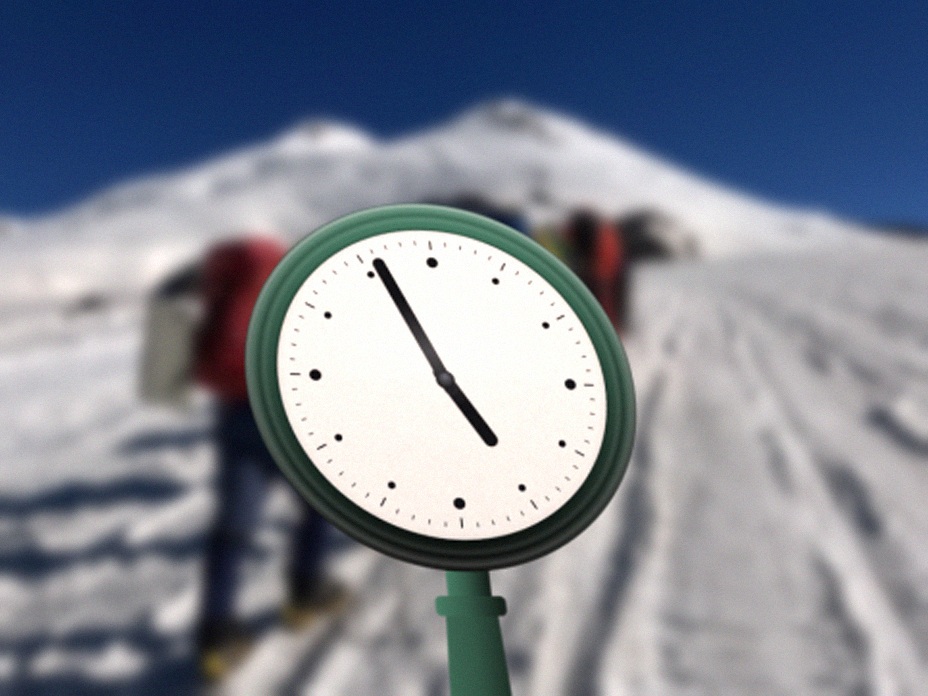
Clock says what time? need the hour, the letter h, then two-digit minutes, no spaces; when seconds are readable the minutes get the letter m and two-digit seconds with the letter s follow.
4h56
